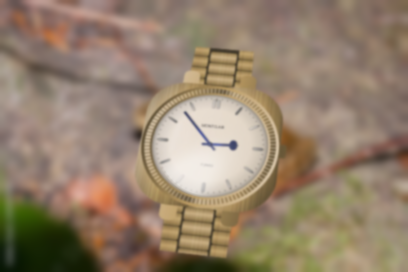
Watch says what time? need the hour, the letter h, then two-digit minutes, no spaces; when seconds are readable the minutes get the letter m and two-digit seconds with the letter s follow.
2h53
